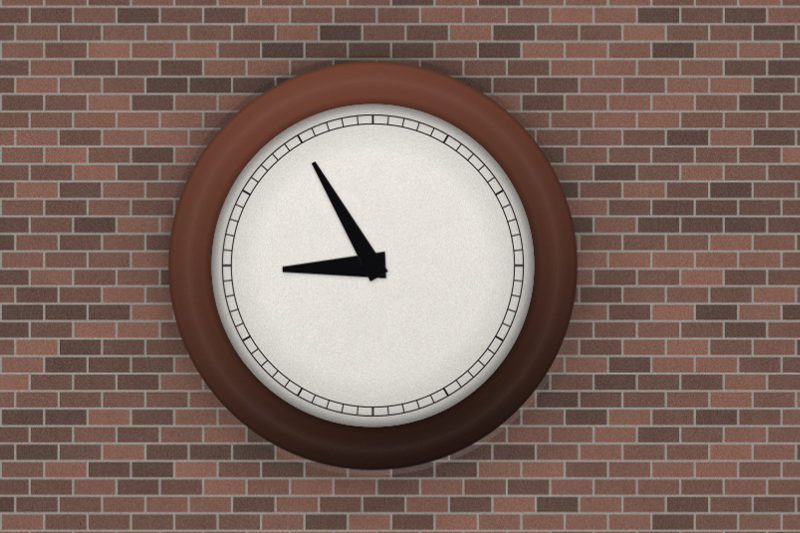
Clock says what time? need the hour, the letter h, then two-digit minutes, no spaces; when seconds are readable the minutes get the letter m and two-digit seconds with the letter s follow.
8h55
